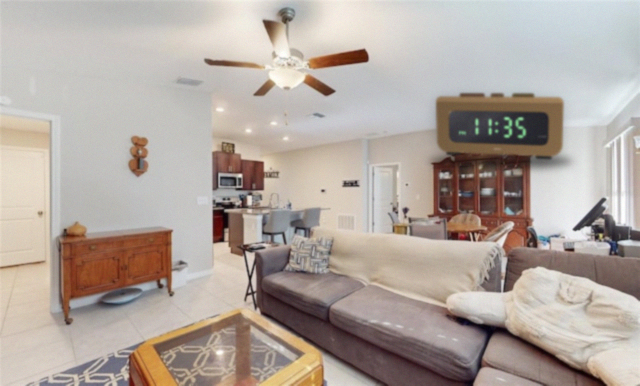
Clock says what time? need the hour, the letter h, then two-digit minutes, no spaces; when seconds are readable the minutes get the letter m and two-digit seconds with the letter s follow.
11h35
